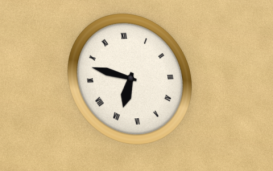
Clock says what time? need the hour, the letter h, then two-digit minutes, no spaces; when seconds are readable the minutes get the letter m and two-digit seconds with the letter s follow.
6h48
